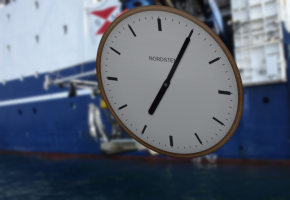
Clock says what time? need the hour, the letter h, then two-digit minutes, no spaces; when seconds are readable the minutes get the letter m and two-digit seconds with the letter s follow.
7h05
